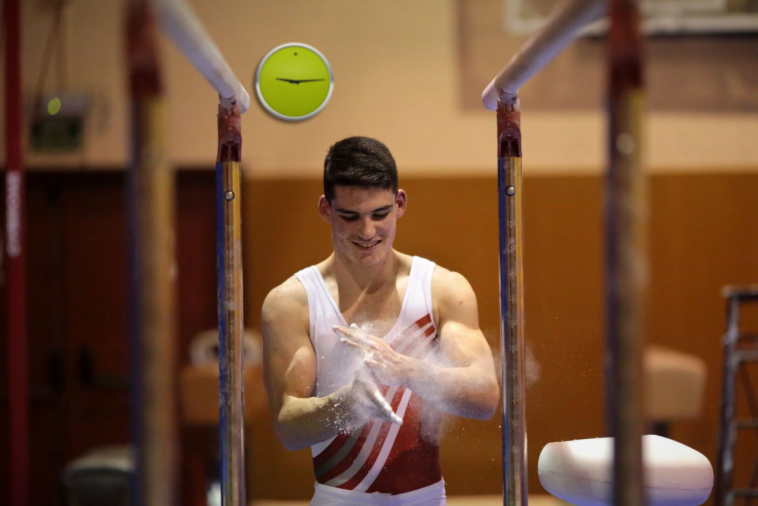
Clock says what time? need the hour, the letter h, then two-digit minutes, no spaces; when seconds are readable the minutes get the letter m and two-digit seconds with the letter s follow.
9h14
